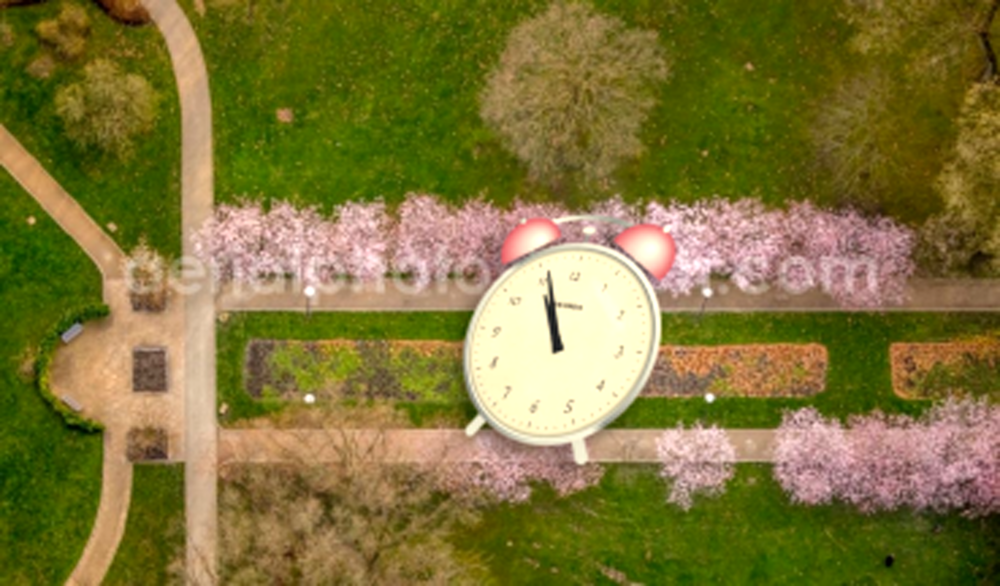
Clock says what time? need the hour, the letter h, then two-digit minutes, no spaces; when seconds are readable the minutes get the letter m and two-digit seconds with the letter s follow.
10h56
